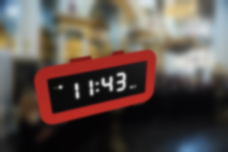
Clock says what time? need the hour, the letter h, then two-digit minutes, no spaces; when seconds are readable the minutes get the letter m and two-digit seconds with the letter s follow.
11h43
